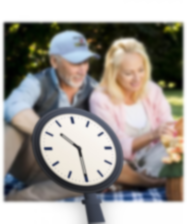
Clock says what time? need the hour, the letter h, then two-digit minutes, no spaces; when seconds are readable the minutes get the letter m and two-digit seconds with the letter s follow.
10h30
